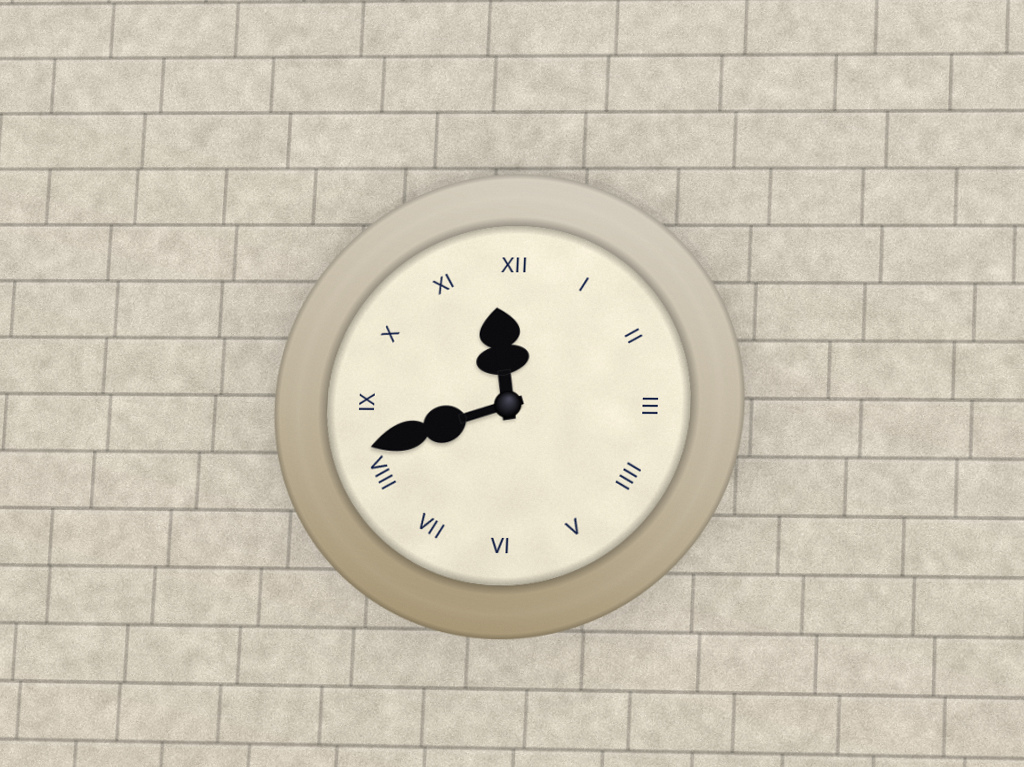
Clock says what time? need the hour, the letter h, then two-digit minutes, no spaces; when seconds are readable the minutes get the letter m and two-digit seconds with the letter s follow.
11h42
